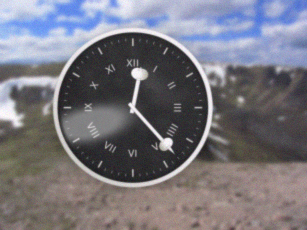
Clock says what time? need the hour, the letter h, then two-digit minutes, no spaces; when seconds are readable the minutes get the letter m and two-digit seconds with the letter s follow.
12h23
